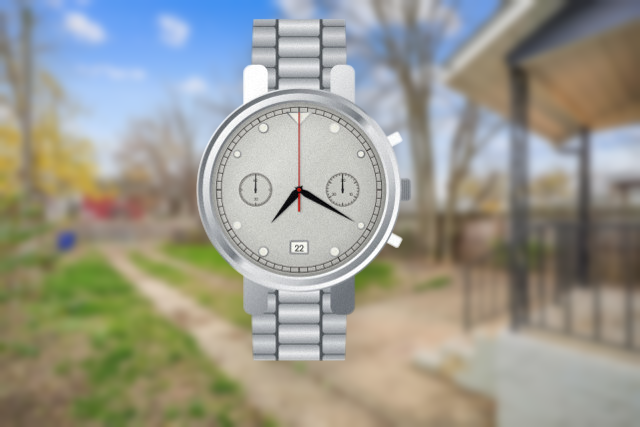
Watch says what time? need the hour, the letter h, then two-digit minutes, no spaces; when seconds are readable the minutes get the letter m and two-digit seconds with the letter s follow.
7h20
